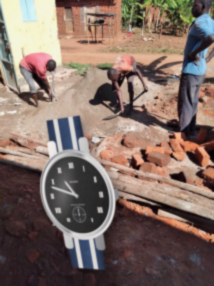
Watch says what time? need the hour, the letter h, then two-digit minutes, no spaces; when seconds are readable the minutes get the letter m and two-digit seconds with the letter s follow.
10h48
